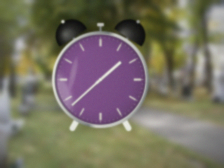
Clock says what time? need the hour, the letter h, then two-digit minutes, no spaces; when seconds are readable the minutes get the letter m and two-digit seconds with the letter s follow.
1h38
